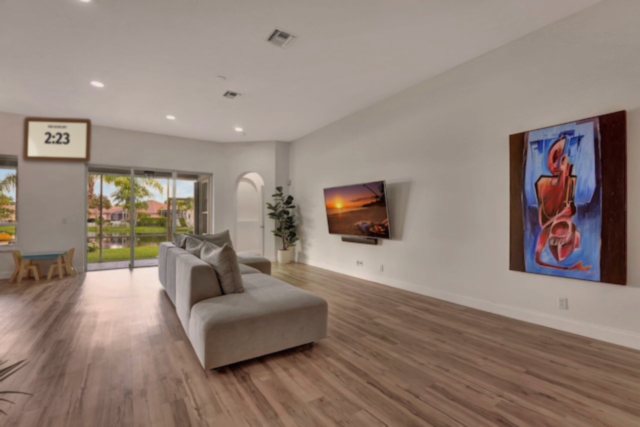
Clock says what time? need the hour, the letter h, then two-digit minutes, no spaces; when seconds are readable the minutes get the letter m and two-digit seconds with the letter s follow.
2h23
